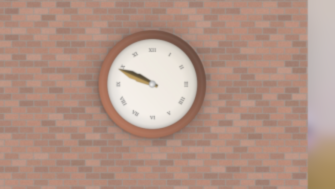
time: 9:49
